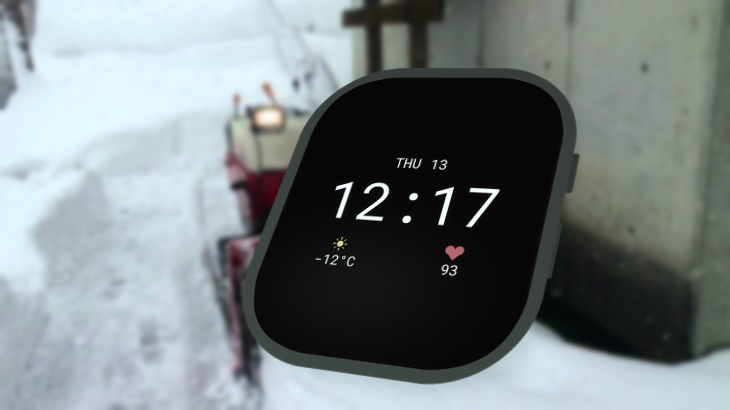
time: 12:17
